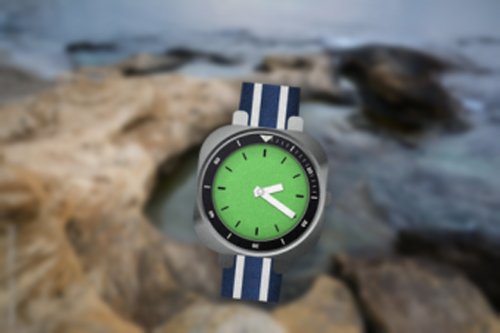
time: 2:20
